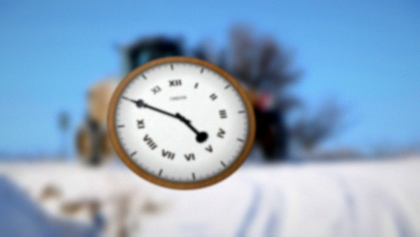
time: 4:50
